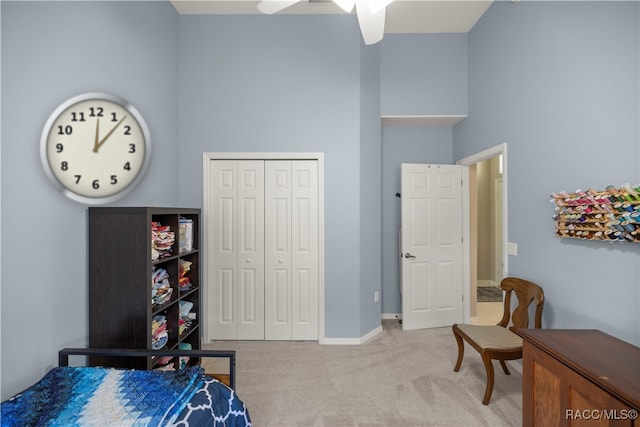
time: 12:07
